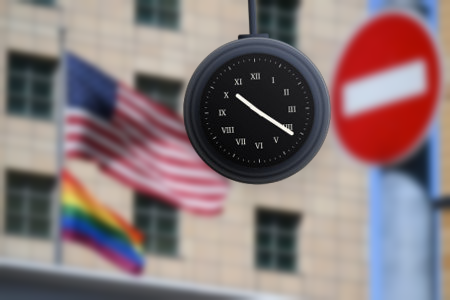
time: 10:21
